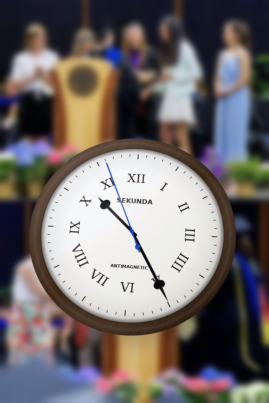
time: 10:24:56
